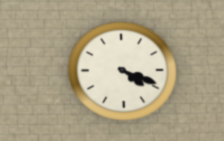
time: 4:19
